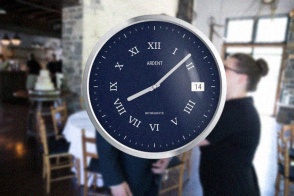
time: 8:08
